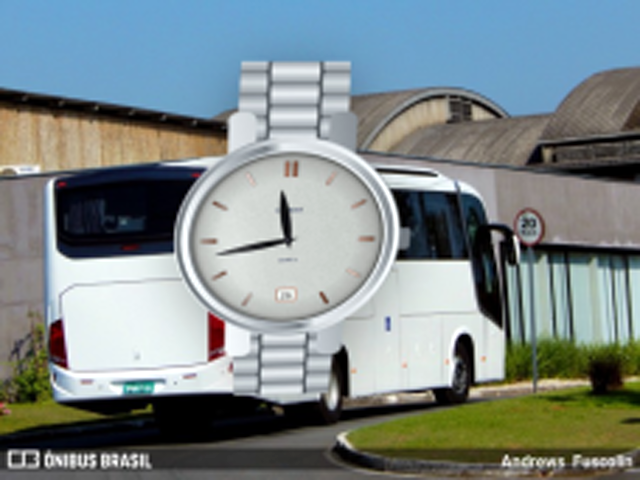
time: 11:43
